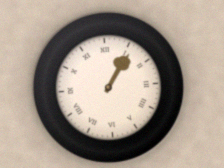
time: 1:06
